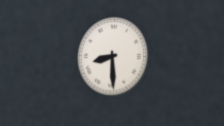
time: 8:29
